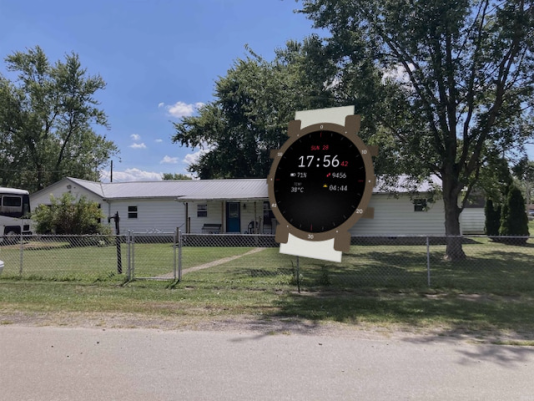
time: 17:56
